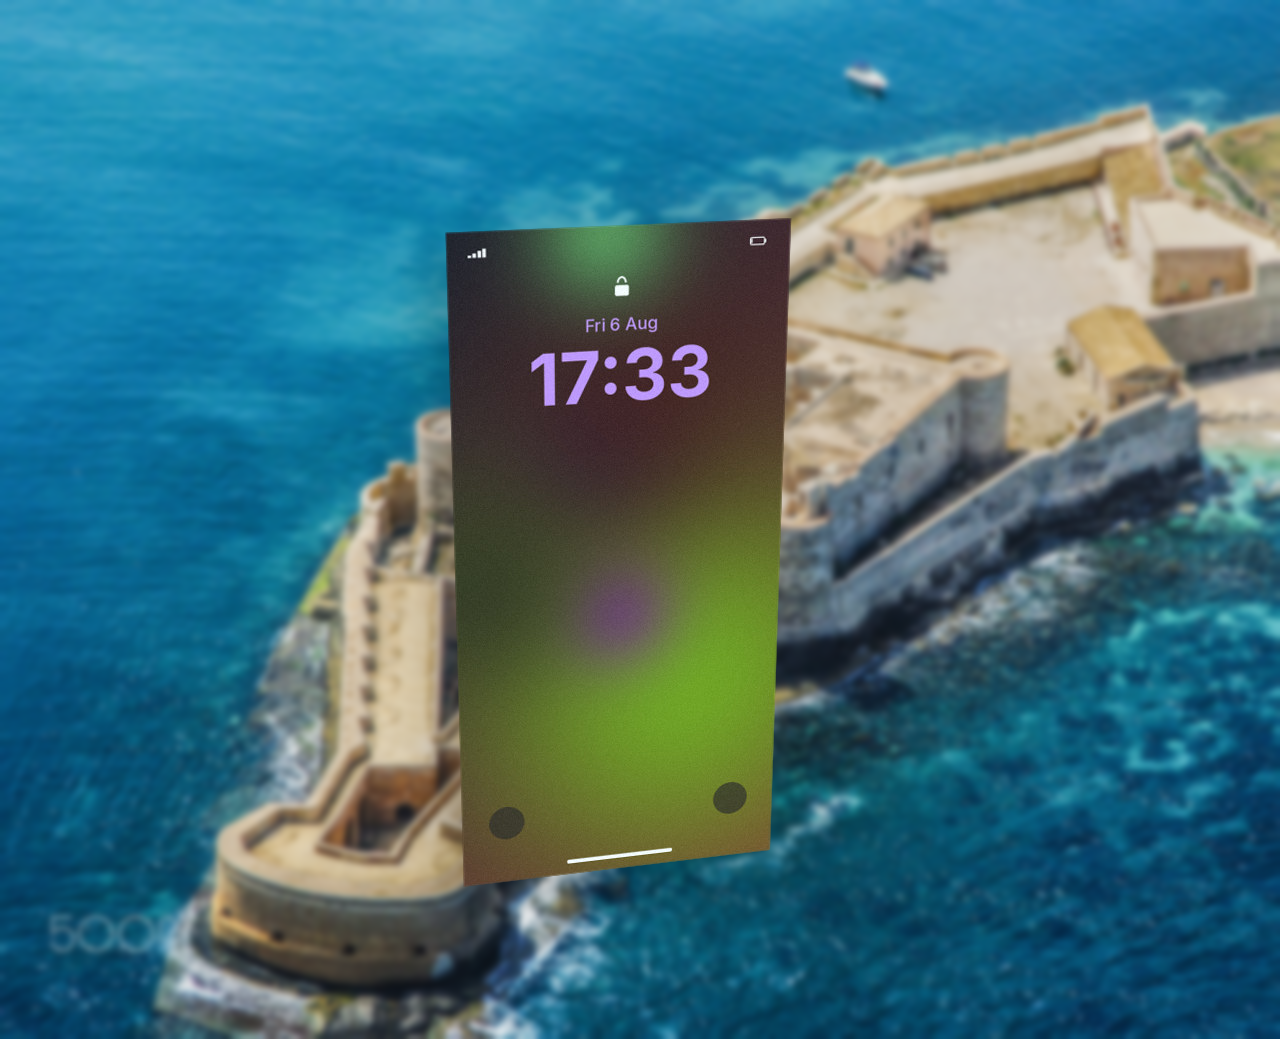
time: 17:33
